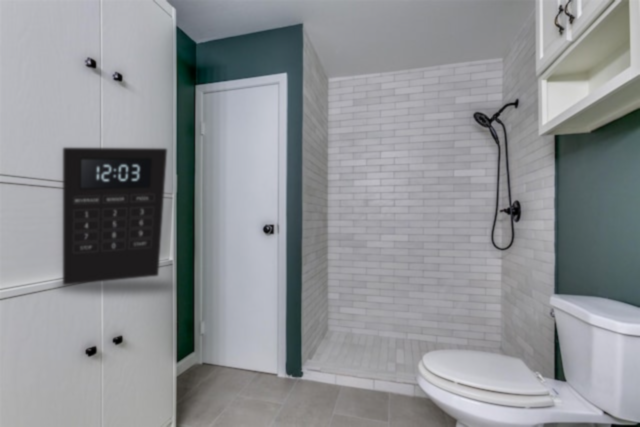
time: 12:03
